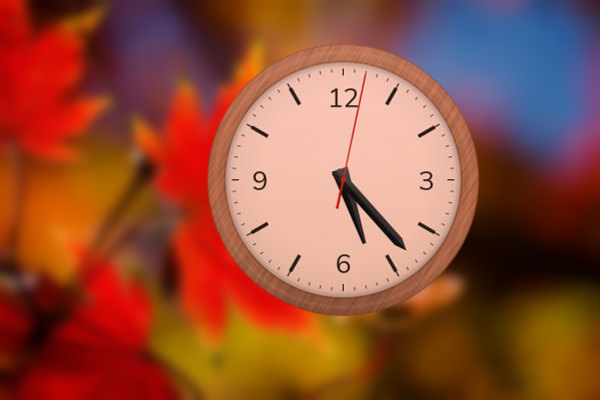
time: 5:23:02
